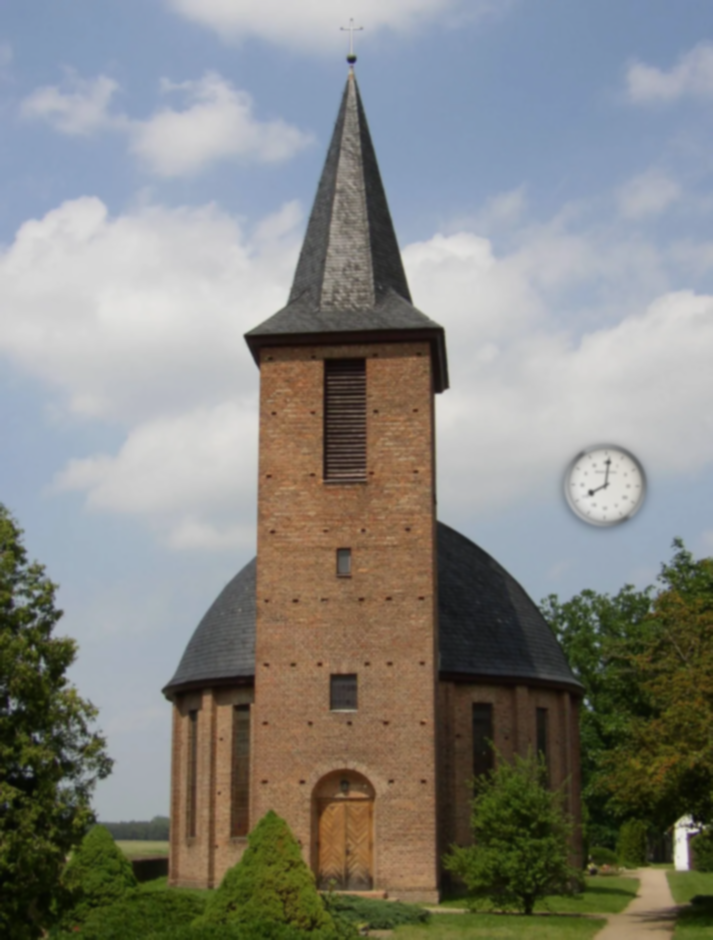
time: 8:01
